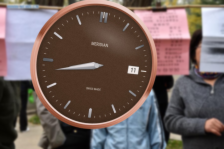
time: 8:43
